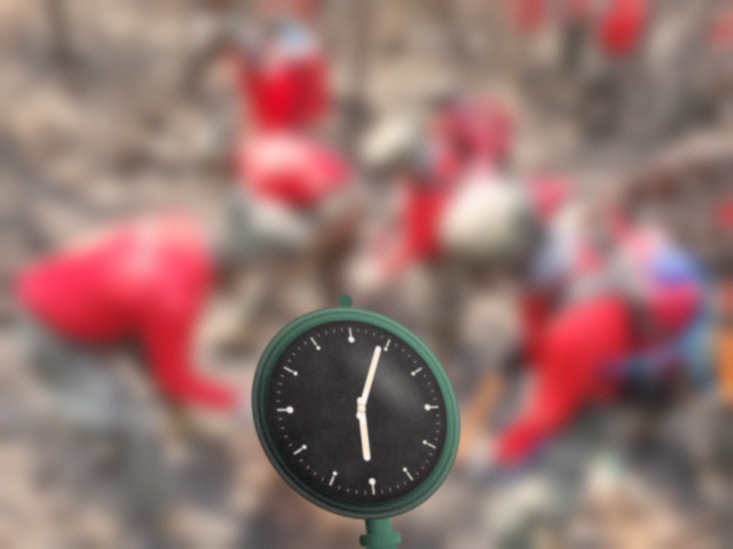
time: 6:04
